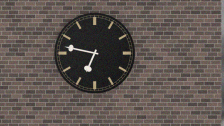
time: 6:47
